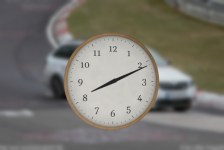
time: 8:11
